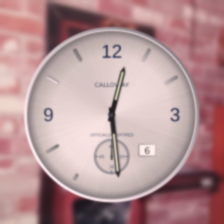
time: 12:29
